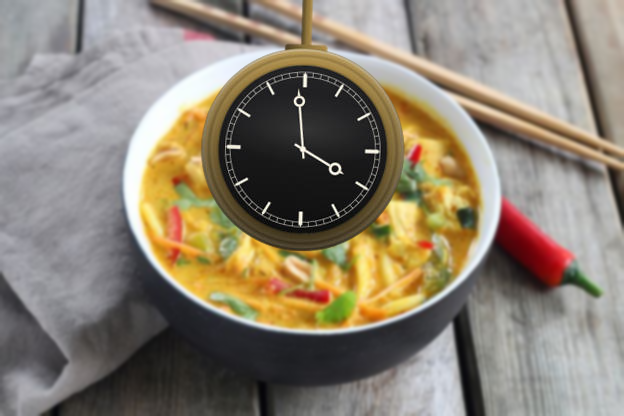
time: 3:59
